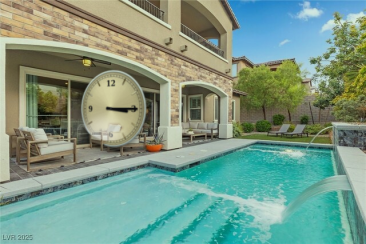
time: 3:15
